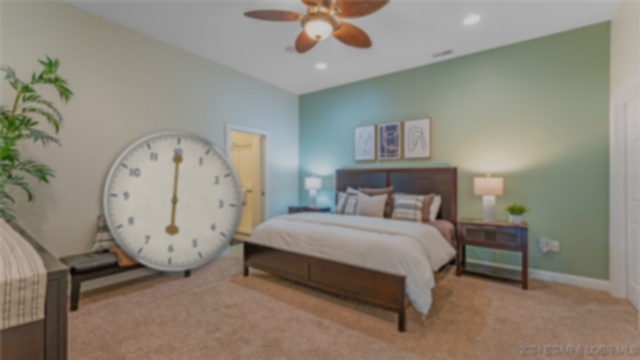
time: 6:00
